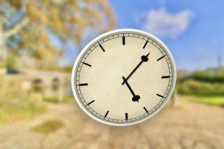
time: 5:07
